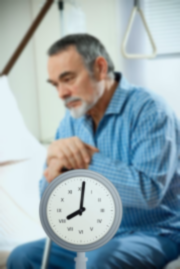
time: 8:01
